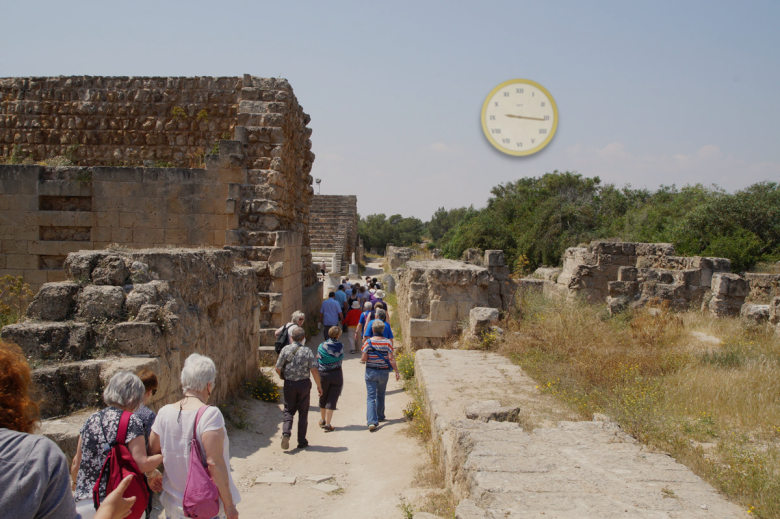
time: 9:16
